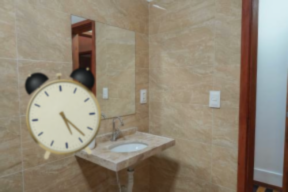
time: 5:23
